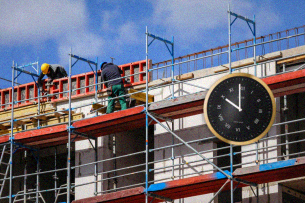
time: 9:59
